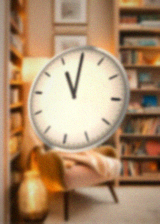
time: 11:00
